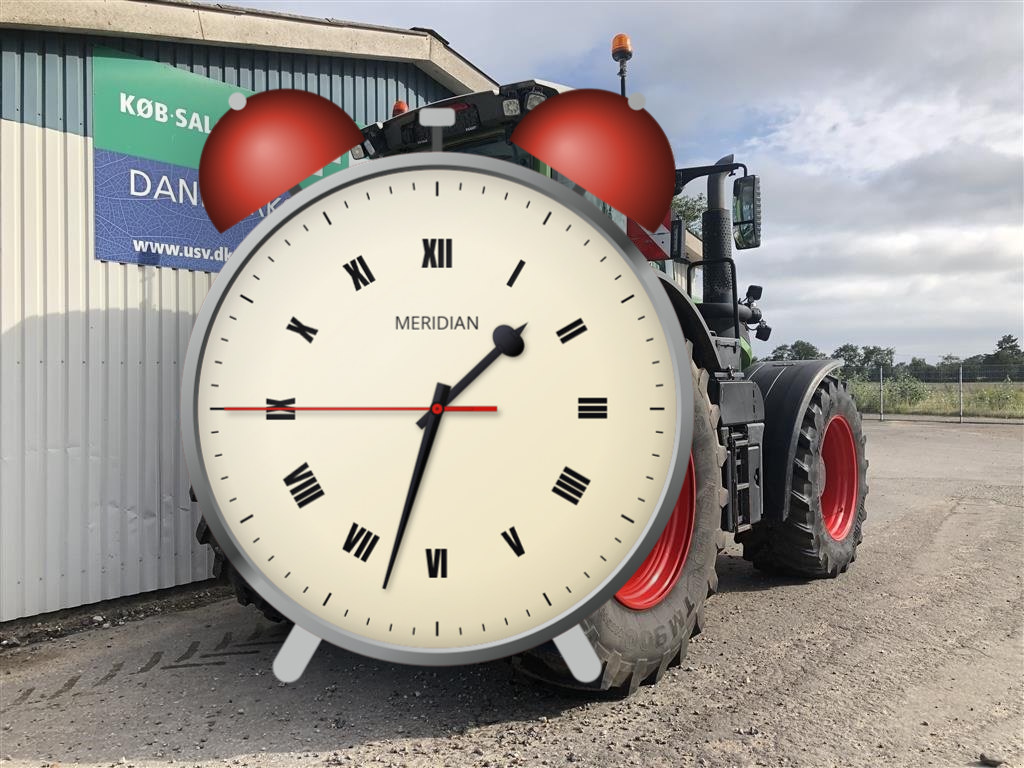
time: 1:32:45
